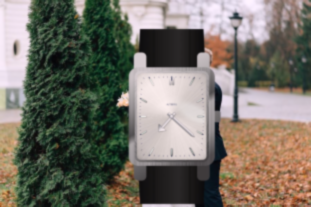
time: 7:22
